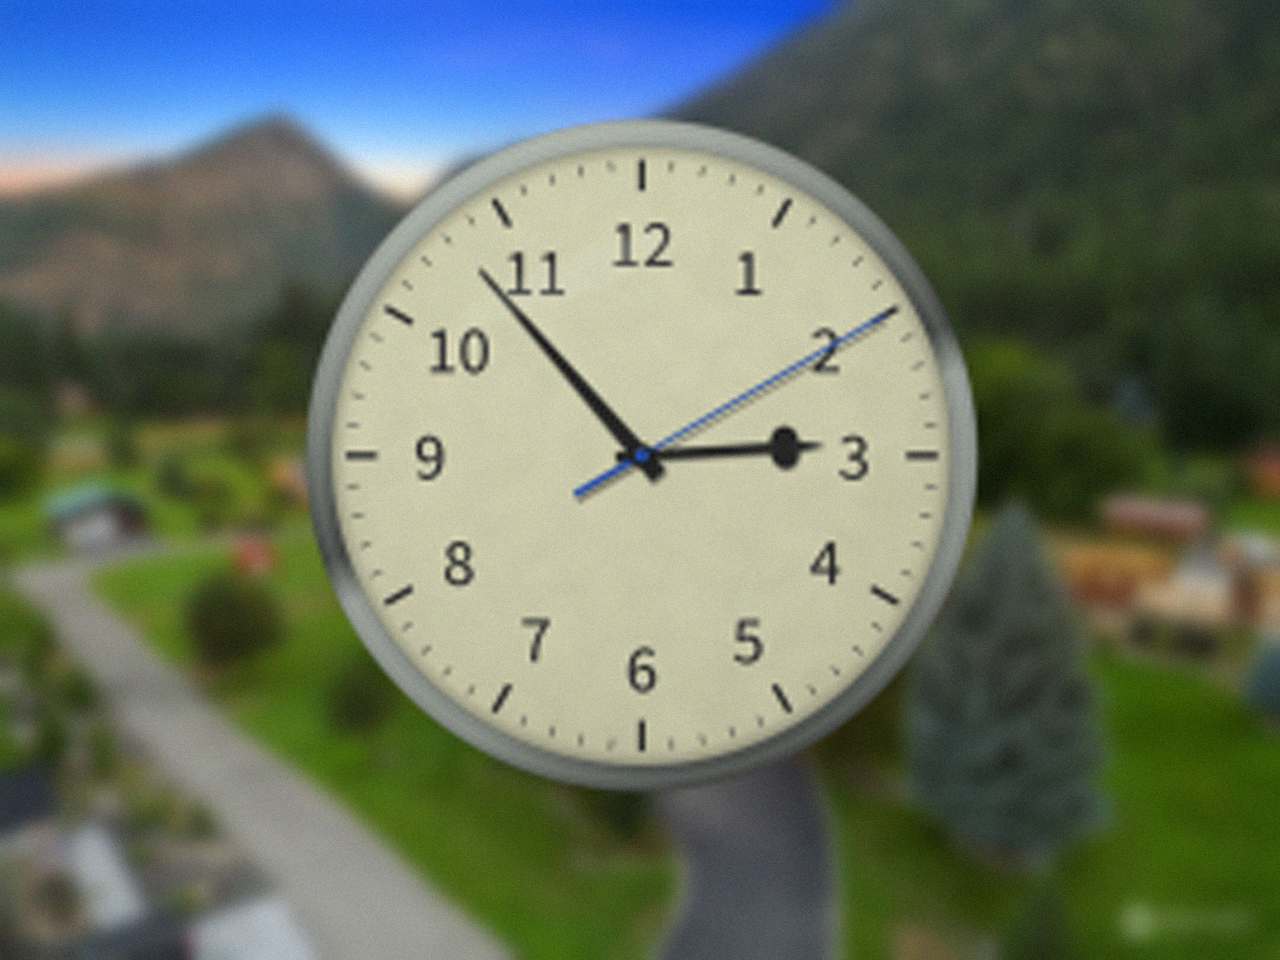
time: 2:53:10
